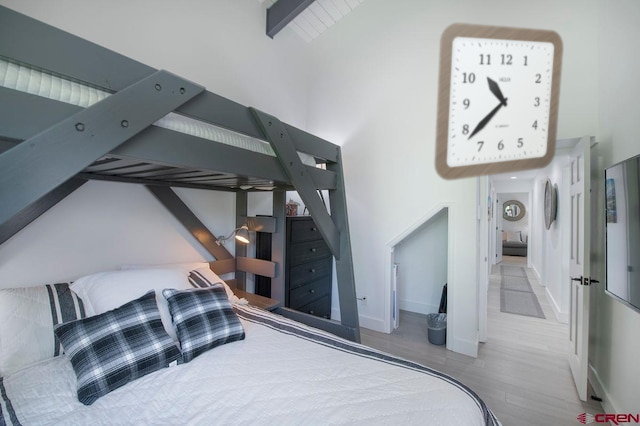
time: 10:38
